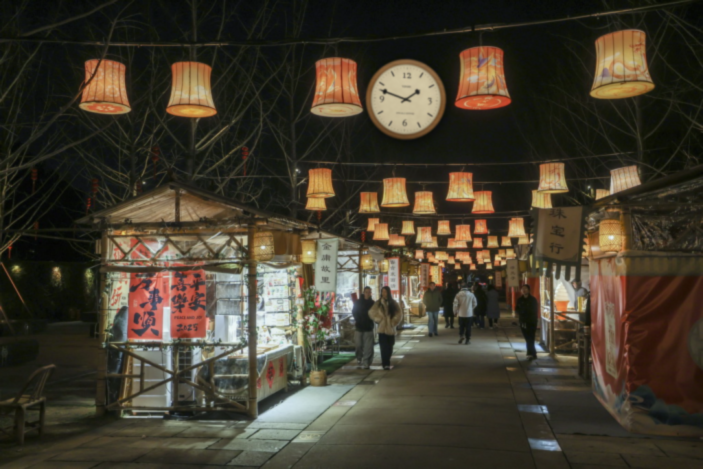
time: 1:48
